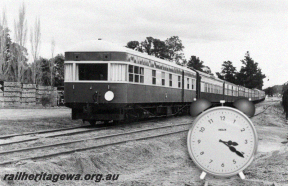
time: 3:21
